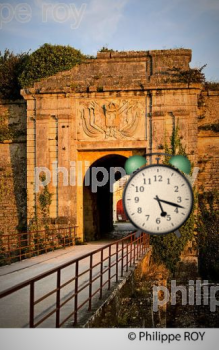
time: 5:18
